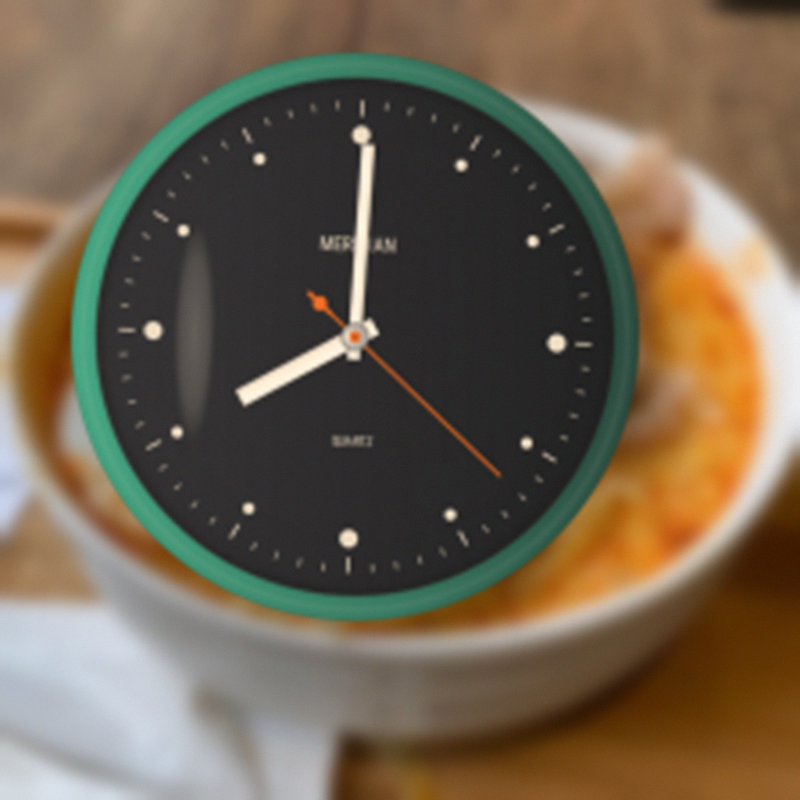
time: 8:00:22
